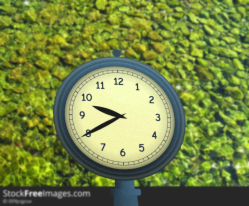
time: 9:40
